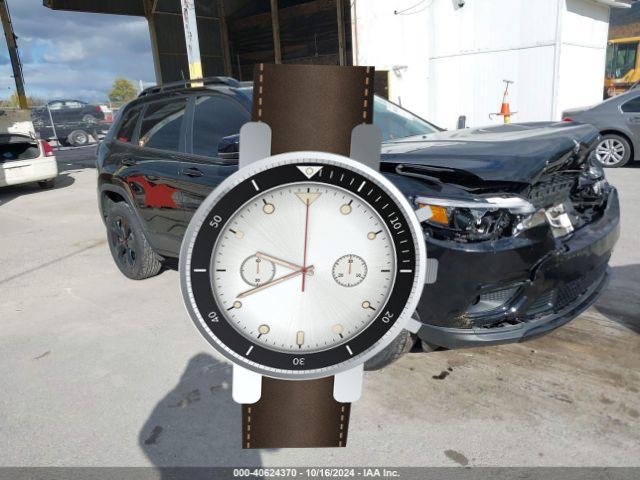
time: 9:41
